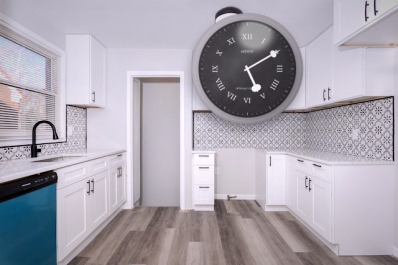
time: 5:10
